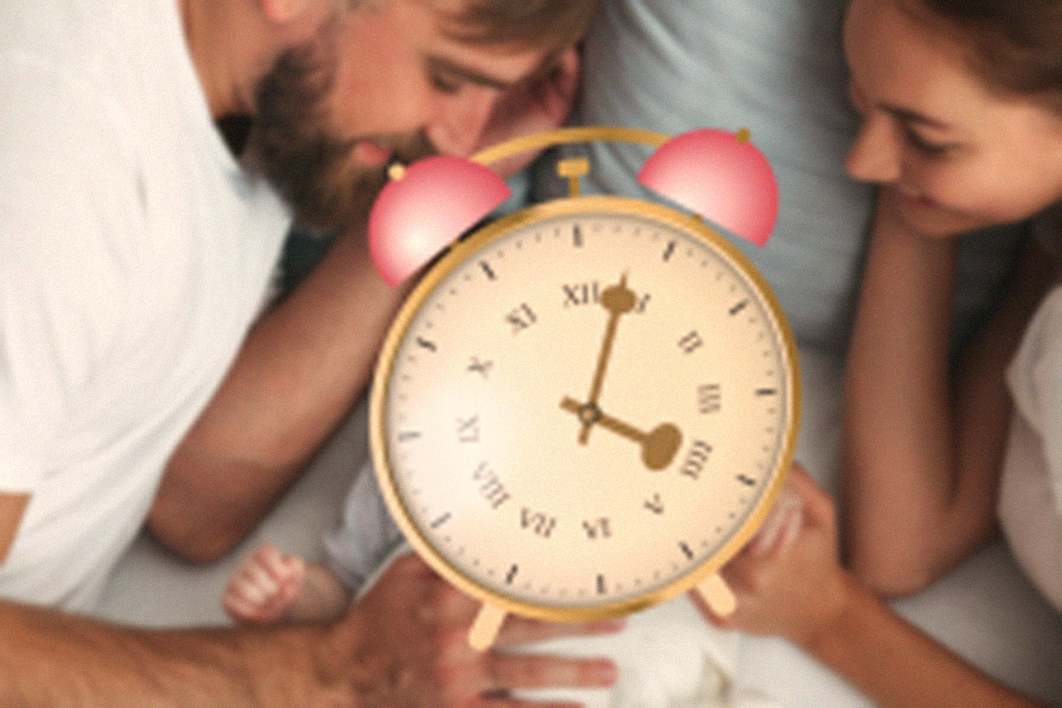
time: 4:03
